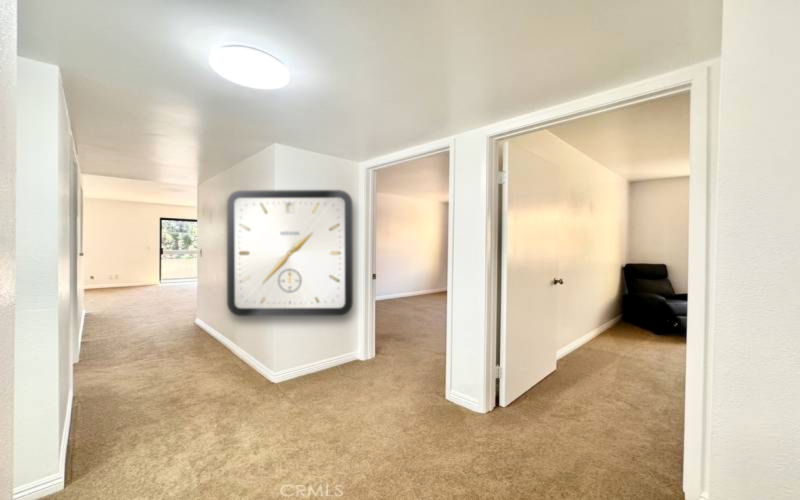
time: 1:37
